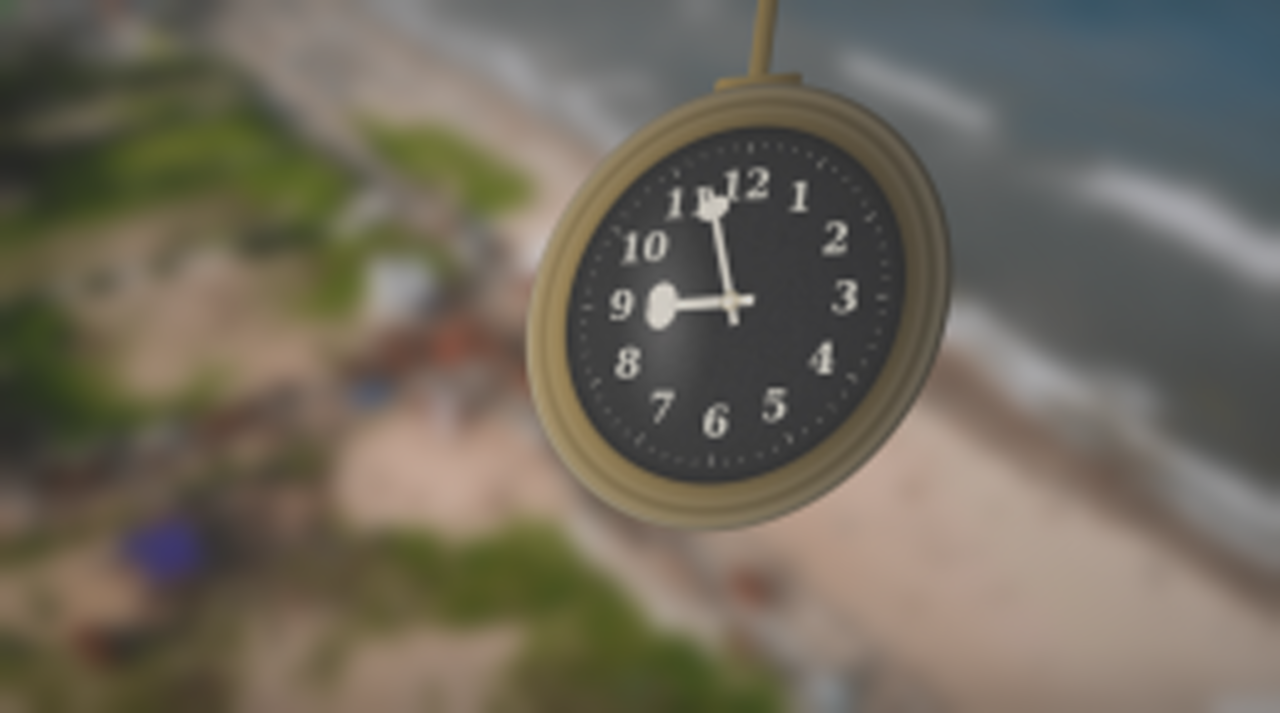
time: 8:57
